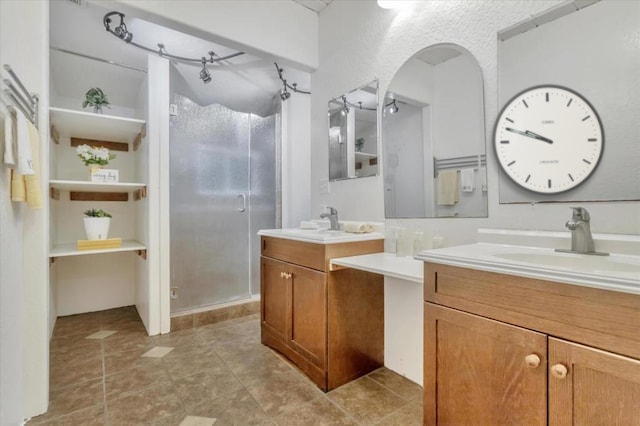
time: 9:48
